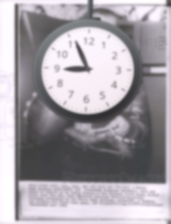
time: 8:56
